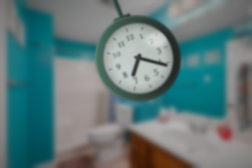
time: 7:21
